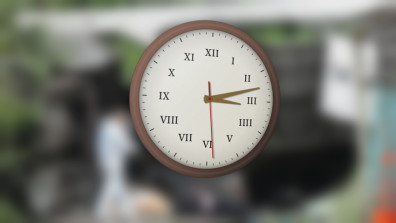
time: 3:12:29
